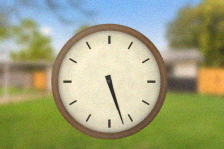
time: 5:27
